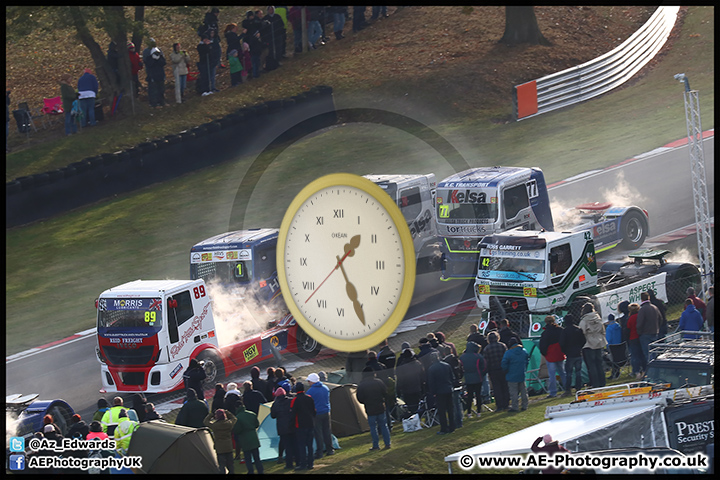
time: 1:25:38
